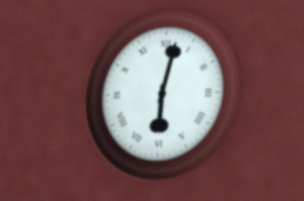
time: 6:02
